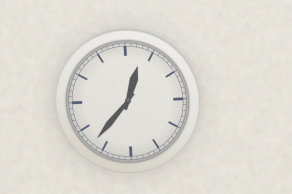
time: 12:37
